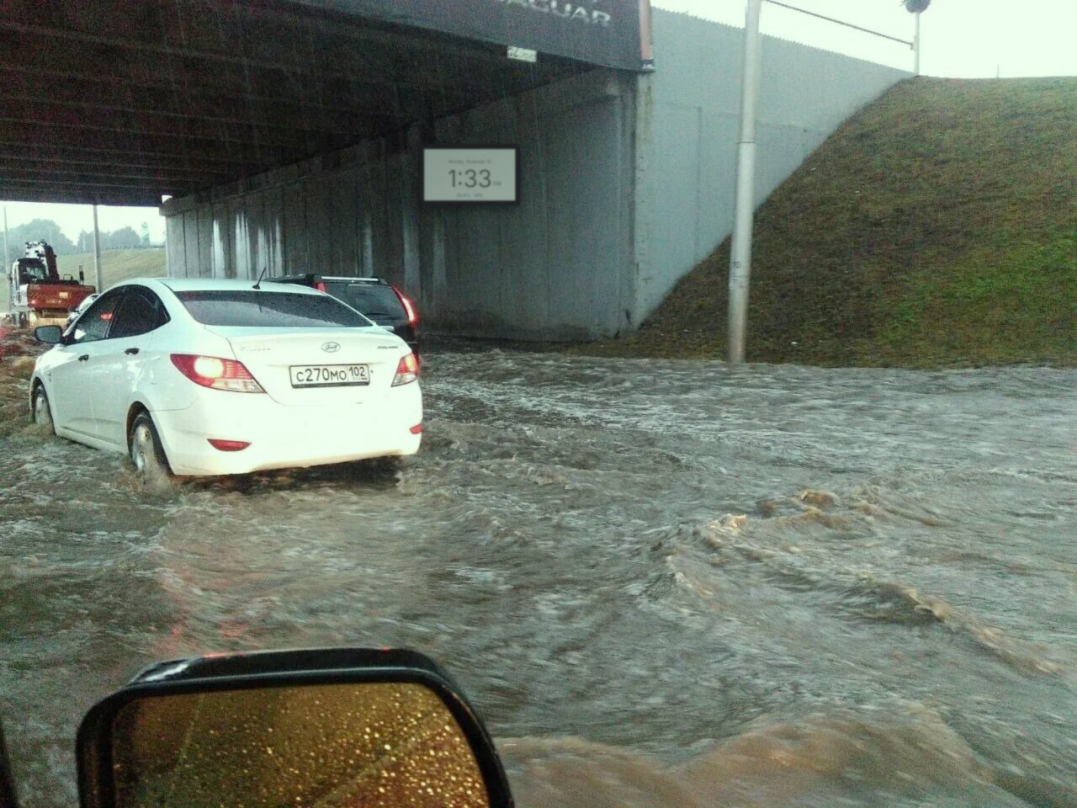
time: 1:33
